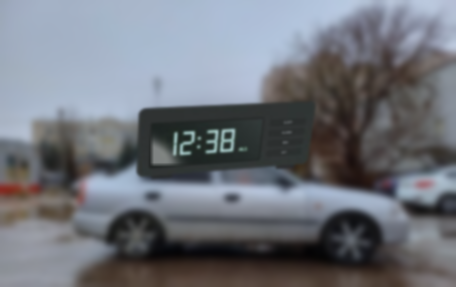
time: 12:38
